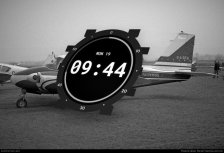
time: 9:44
